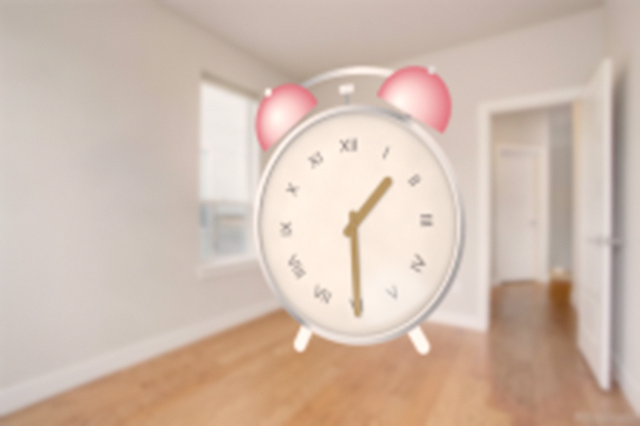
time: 1:30
